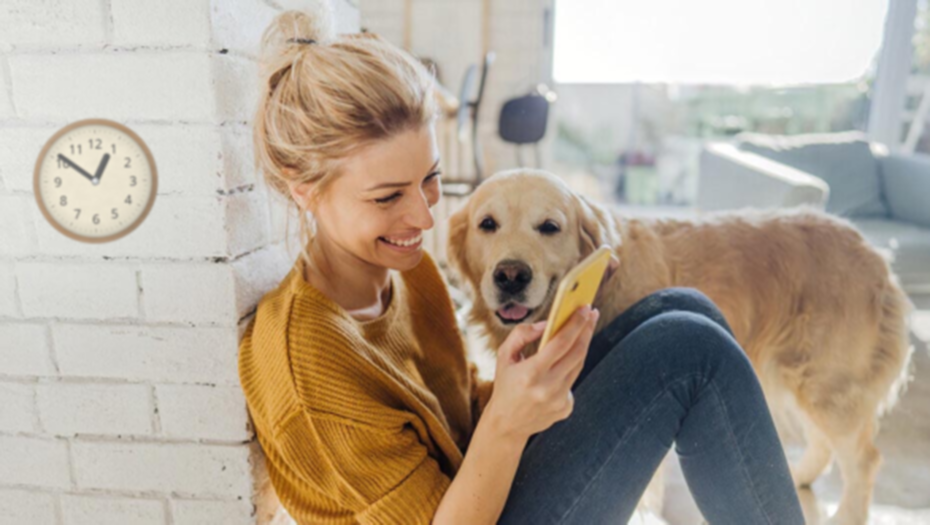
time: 12:51
